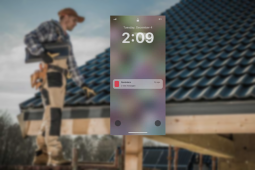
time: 2:09
